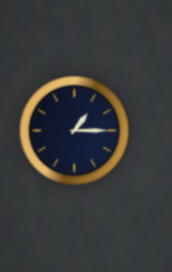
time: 1:15
